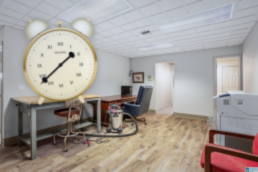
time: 1:38
